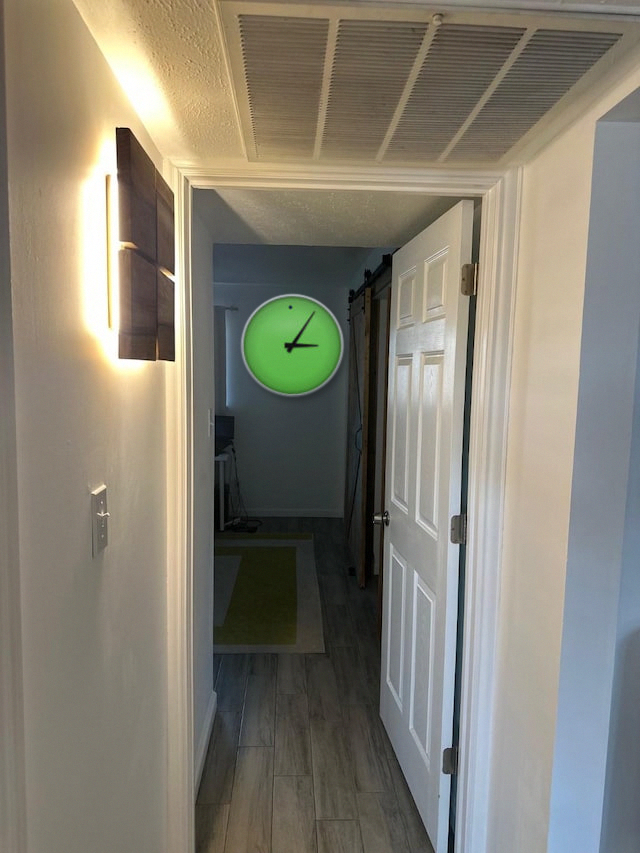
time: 3:06
